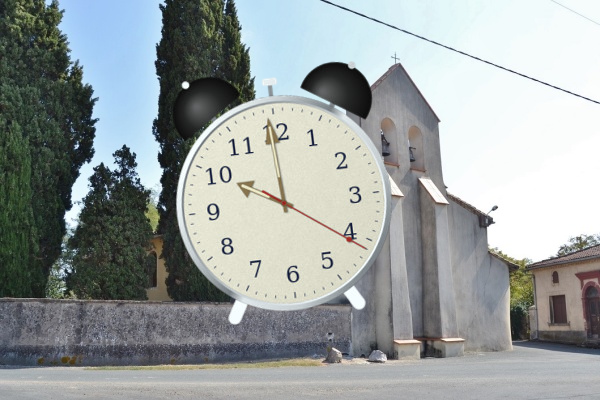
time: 9:59:21
